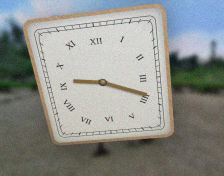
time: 9:19
